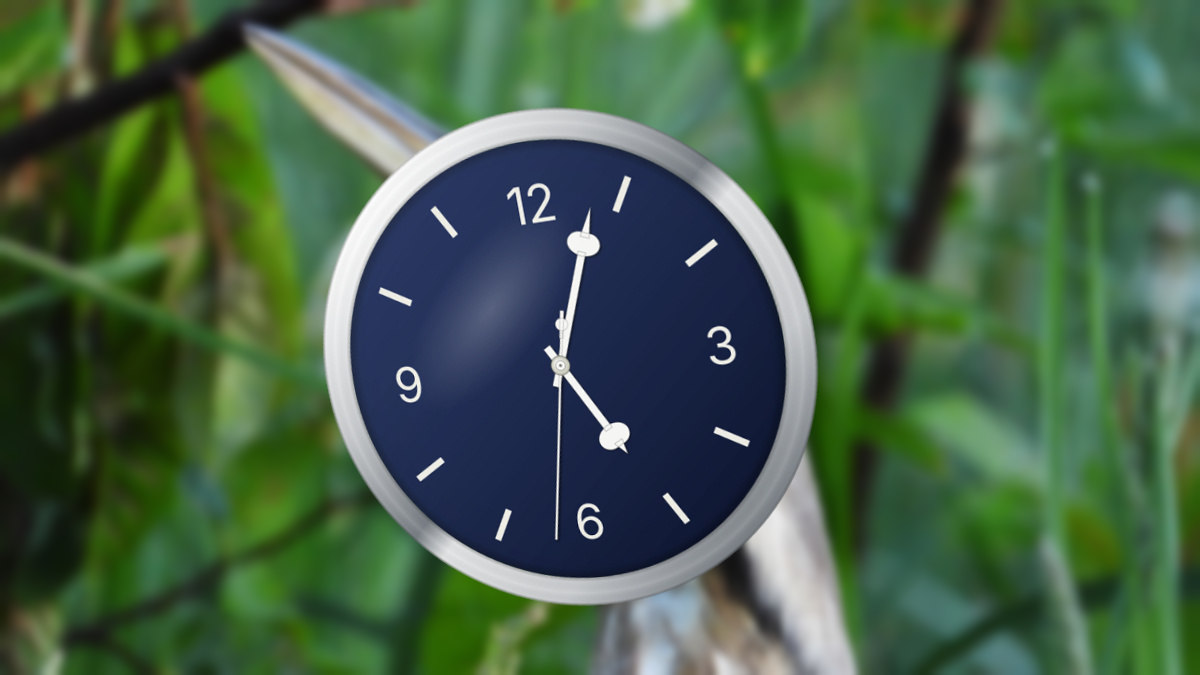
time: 5:03:32
